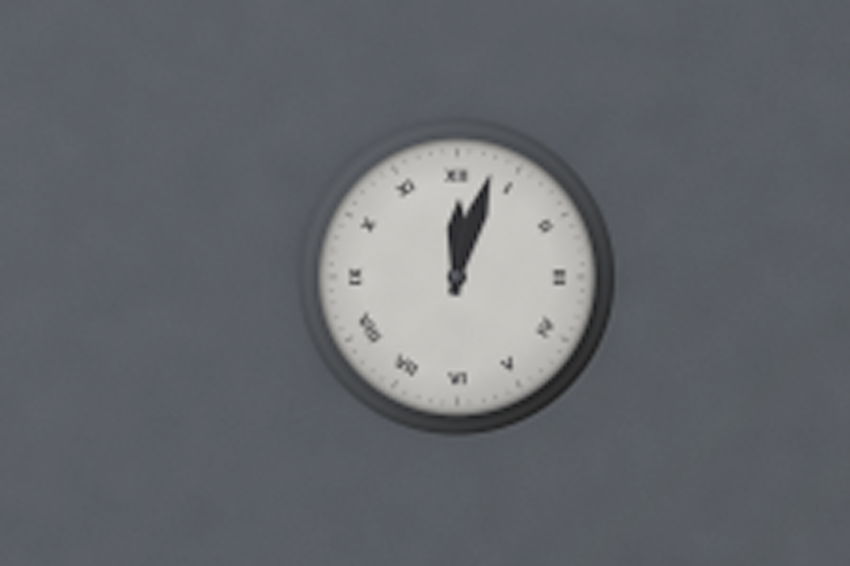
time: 12:03
